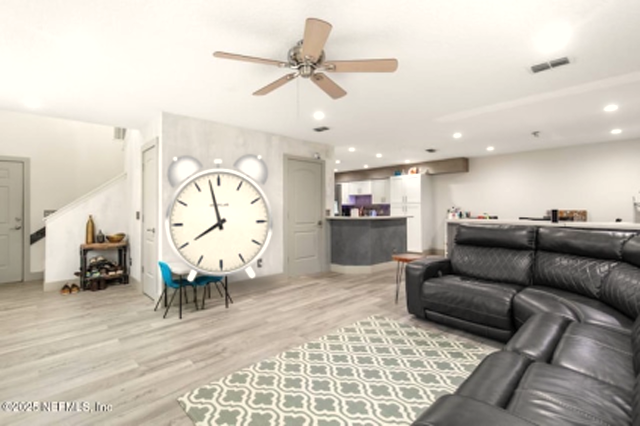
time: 7:58
